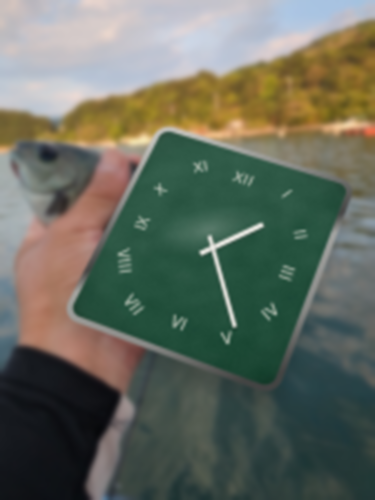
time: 1:24
